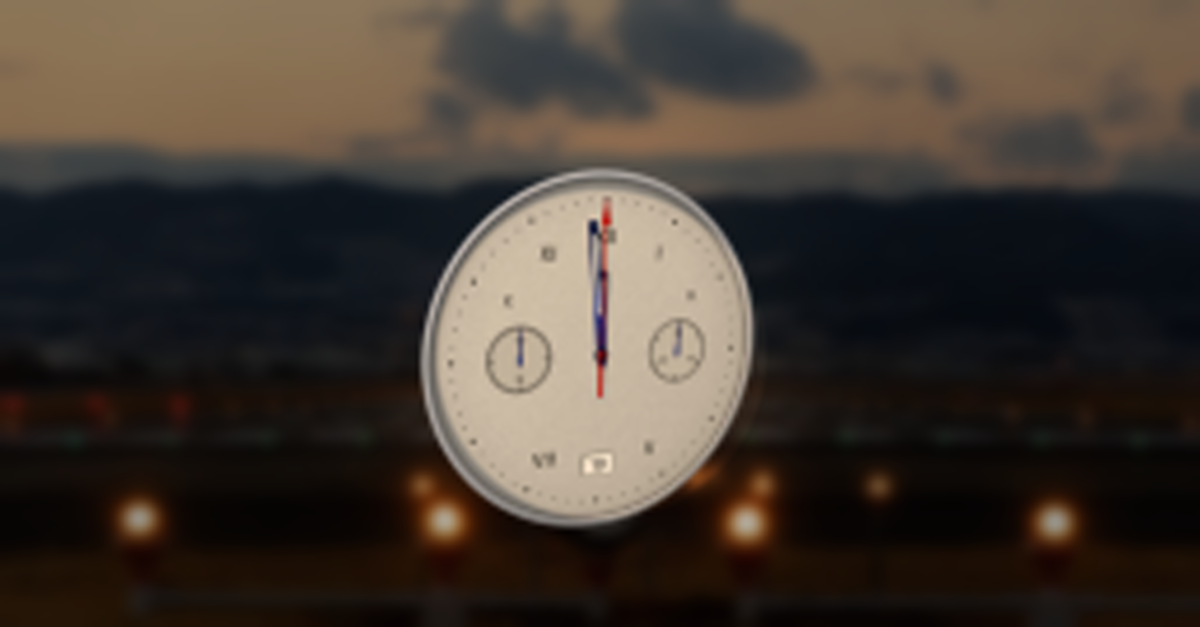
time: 11:59
